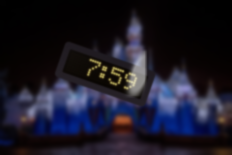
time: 7:59
